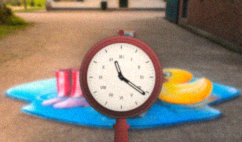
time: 11:21
